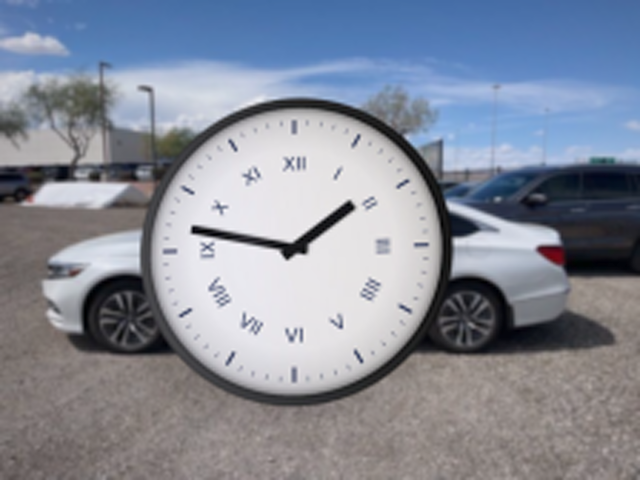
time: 1:47
